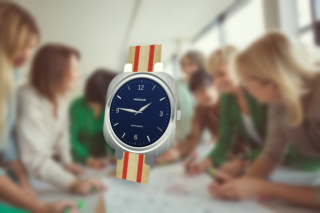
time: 1:46
